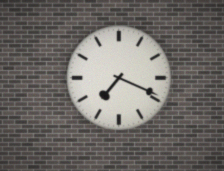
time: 7:19
